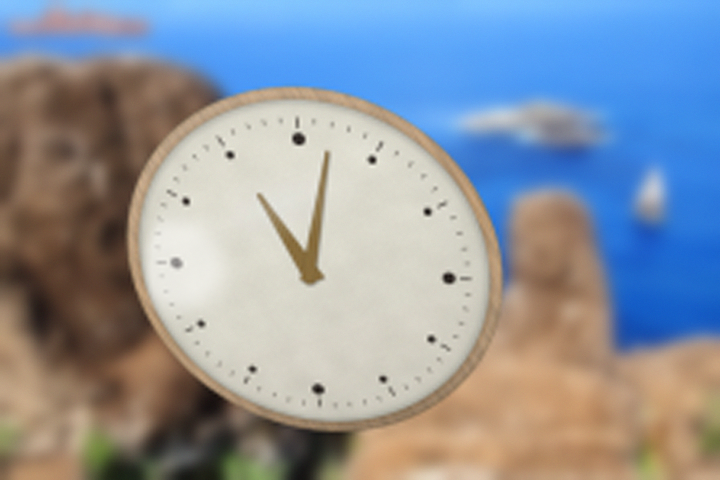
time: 11:02
